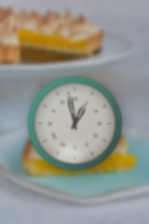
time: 12:58
